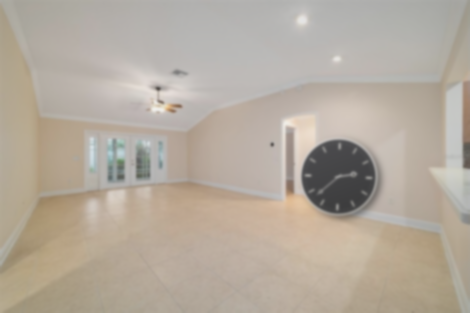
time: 2:38
